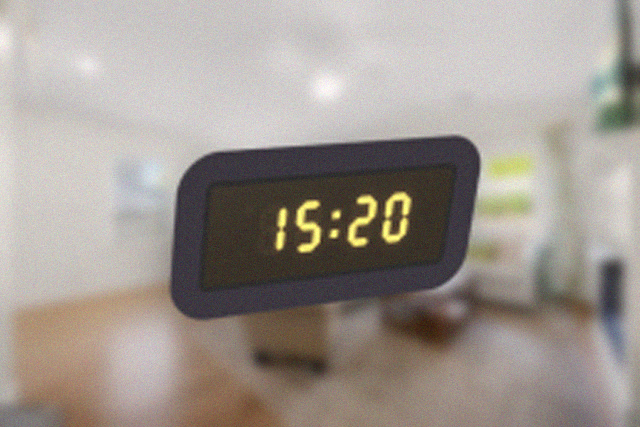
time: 15:20
